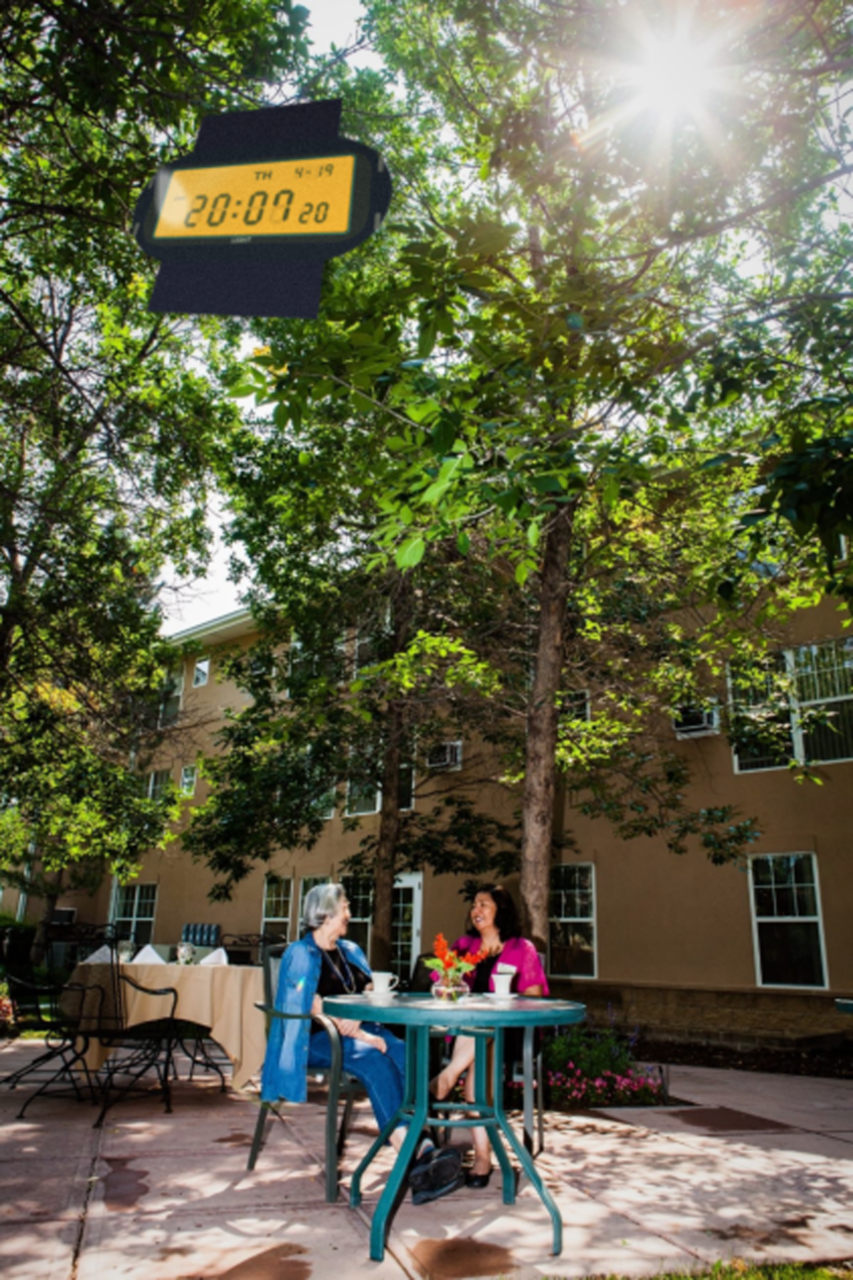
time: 20:07:20
